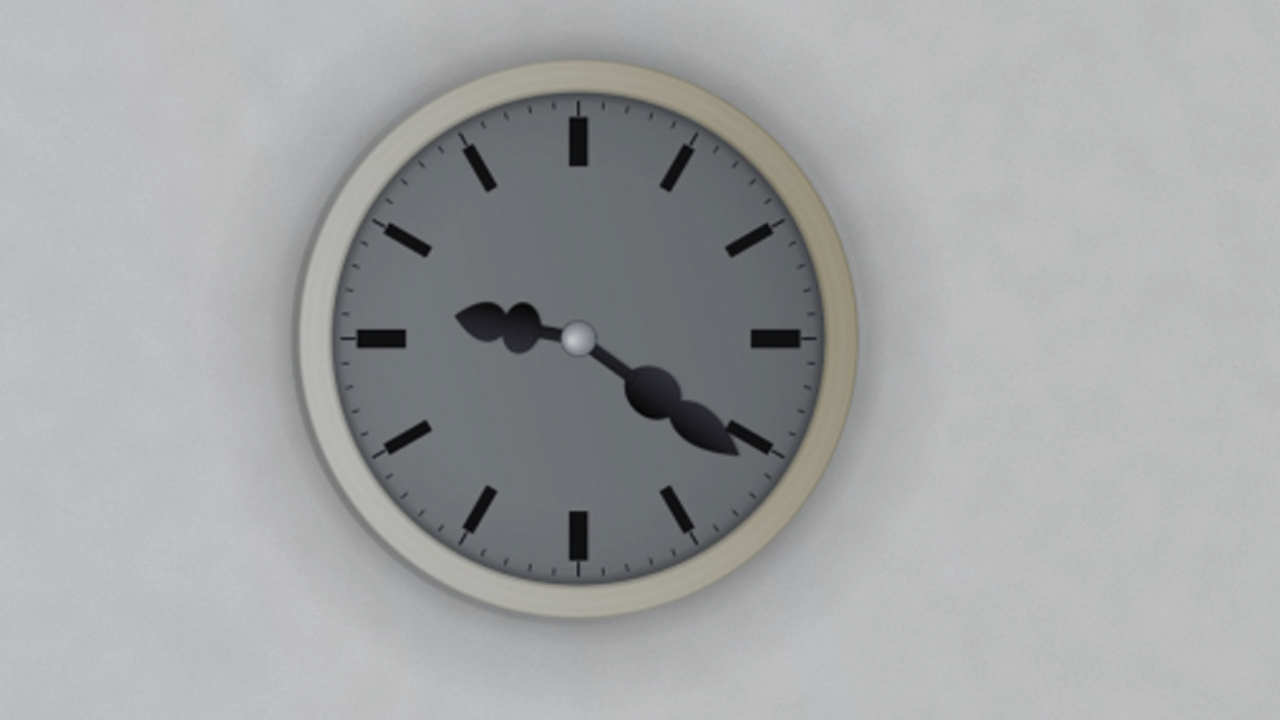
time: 9:21
